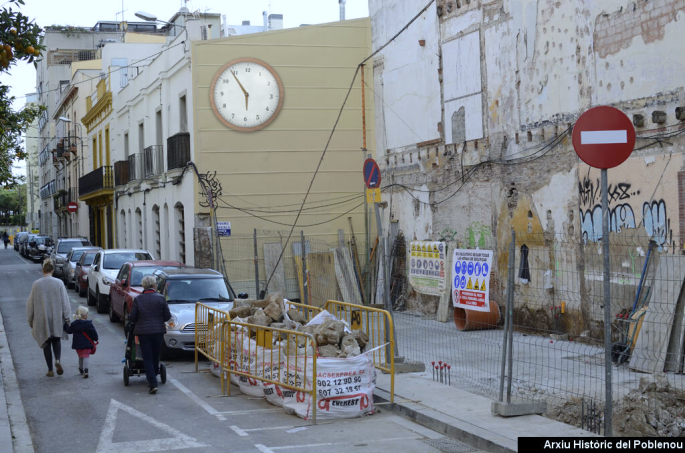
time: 5:54
